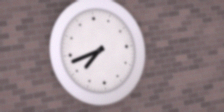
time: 7:43
